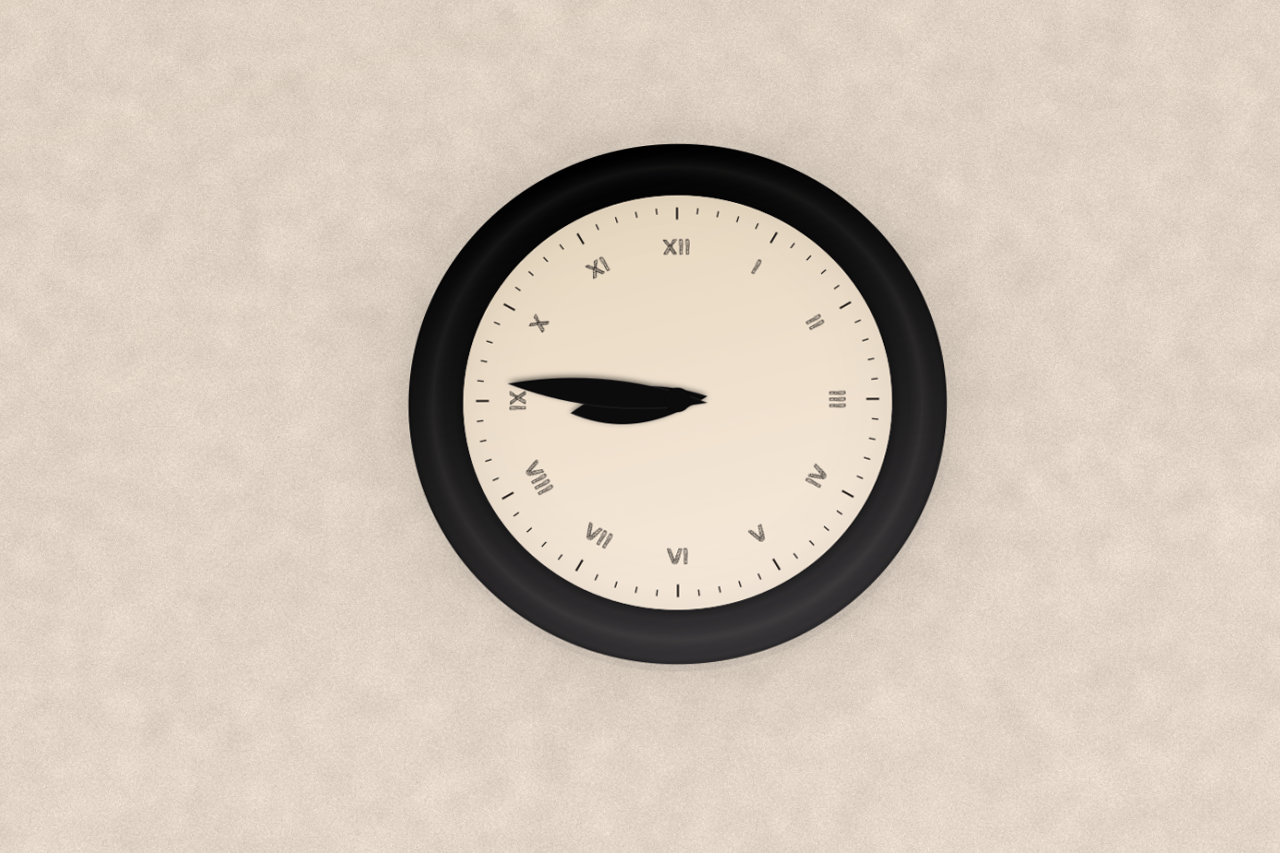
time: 8:46
